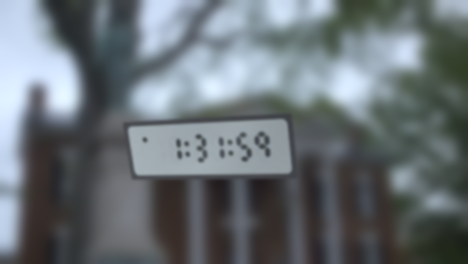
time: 1:31:59
